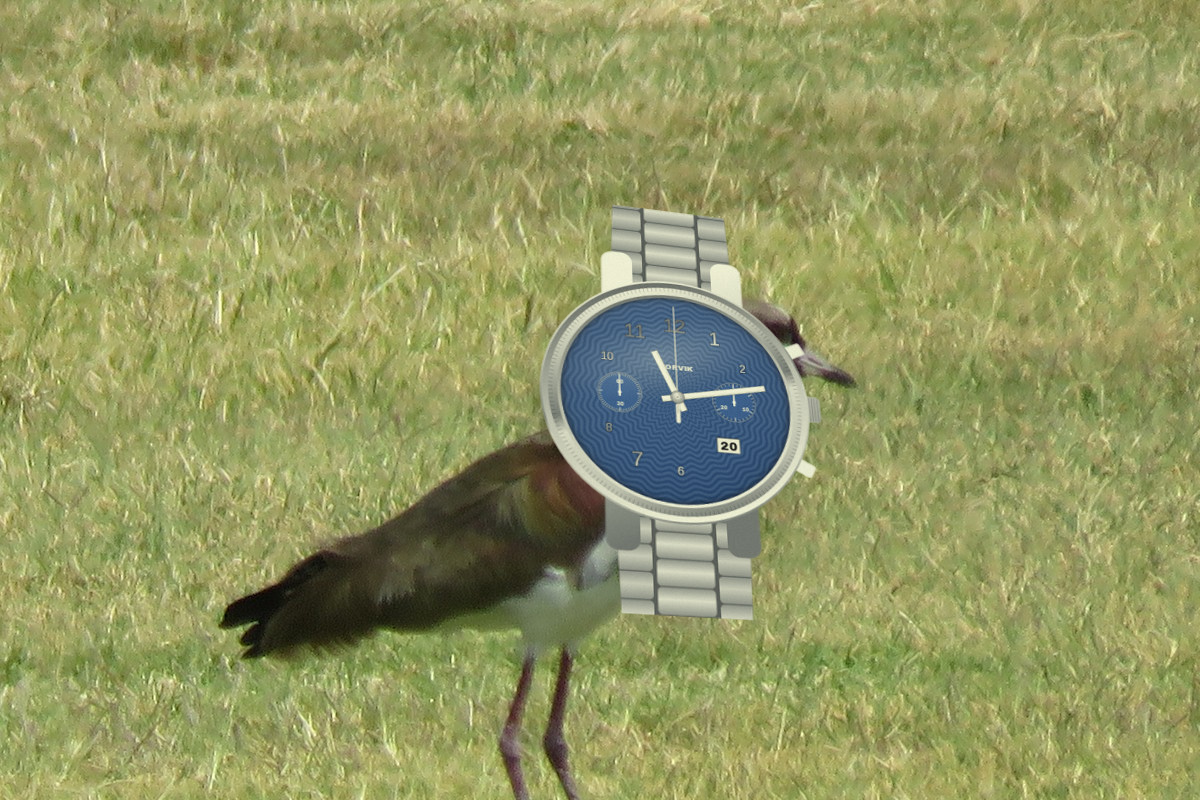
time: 11:13
